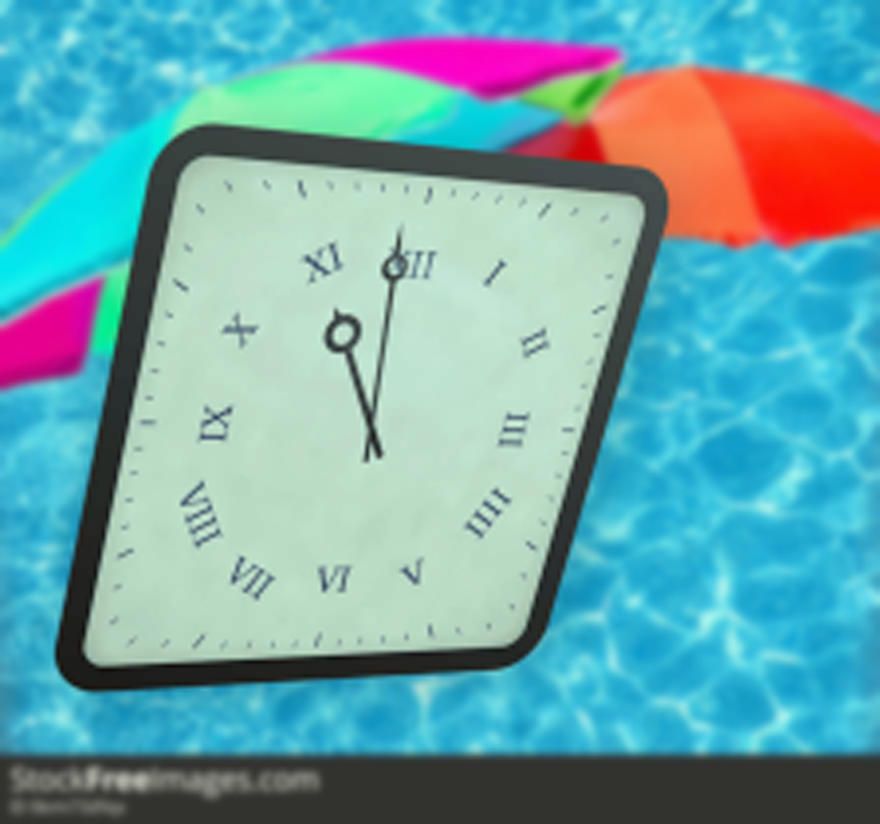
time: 10:59
